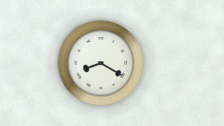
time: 8:20
